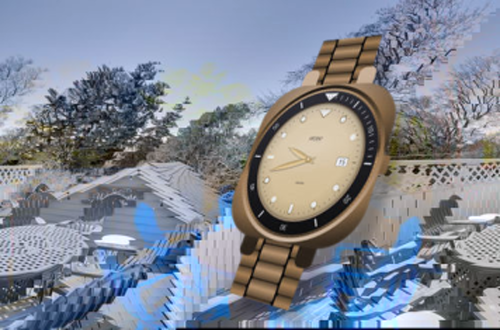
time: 9:42
